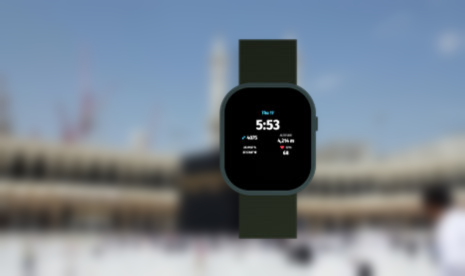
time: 5:53
